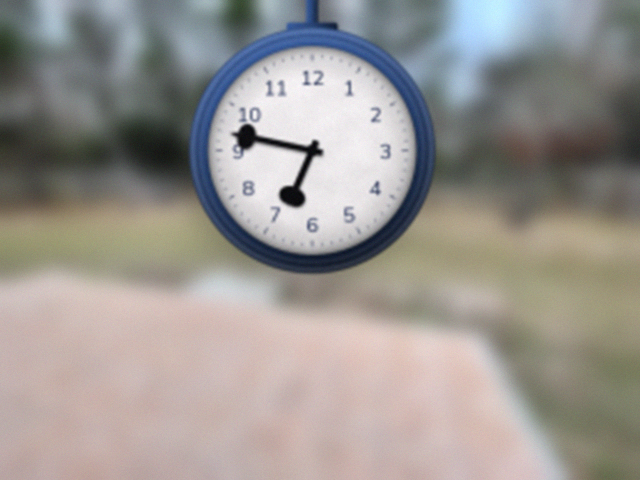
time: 6:47
